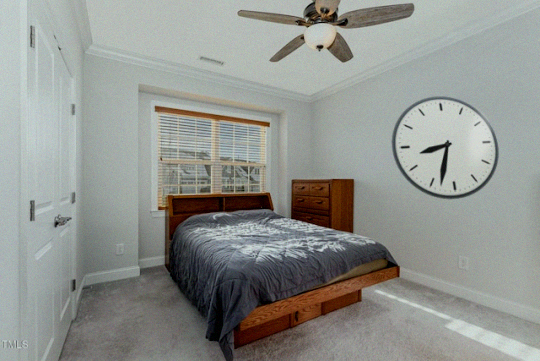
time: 8:33
